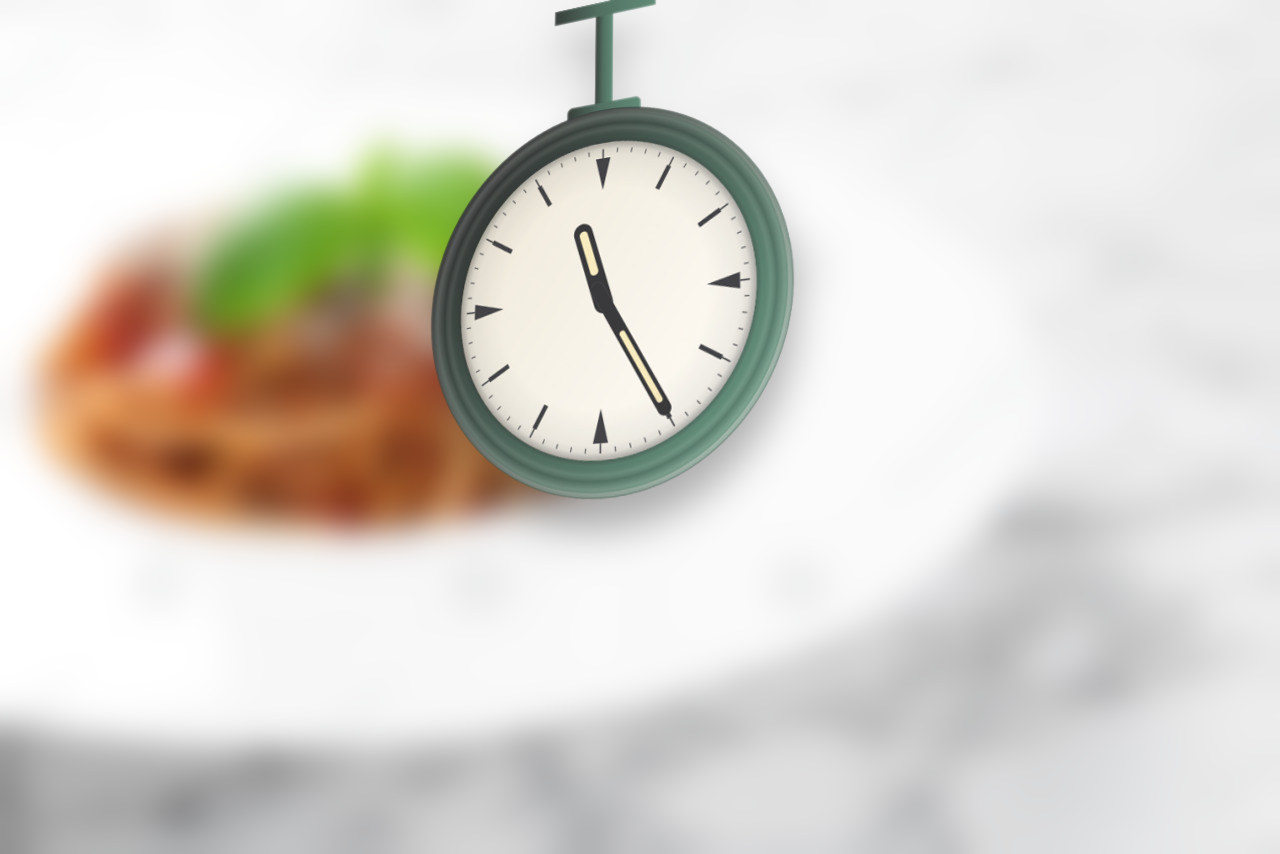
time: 11:25
